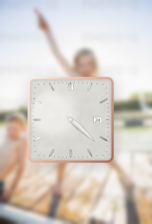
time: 4:22
